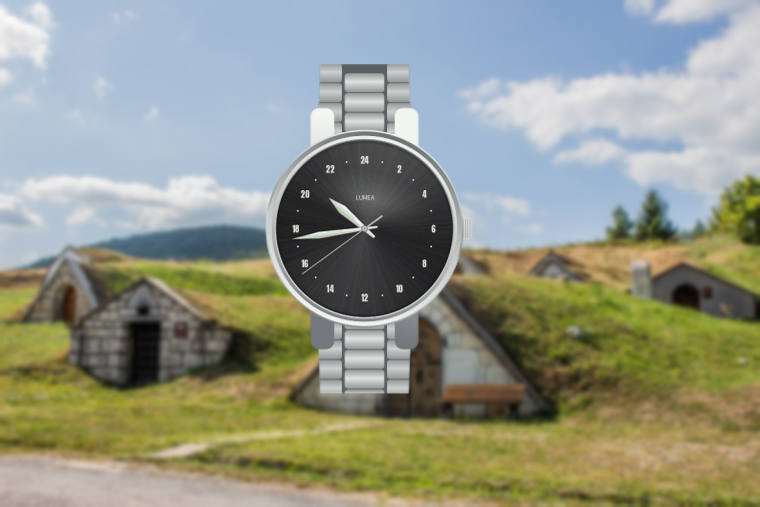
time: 20:43:39
